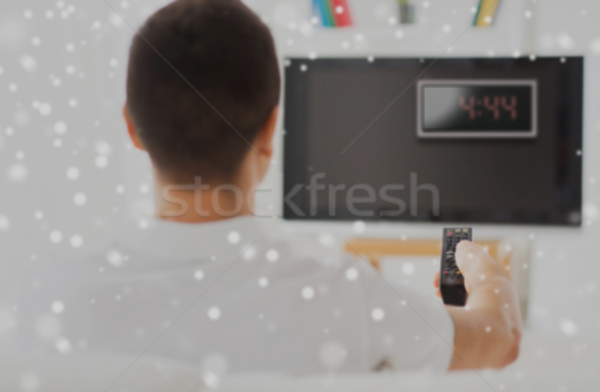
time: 4:44
